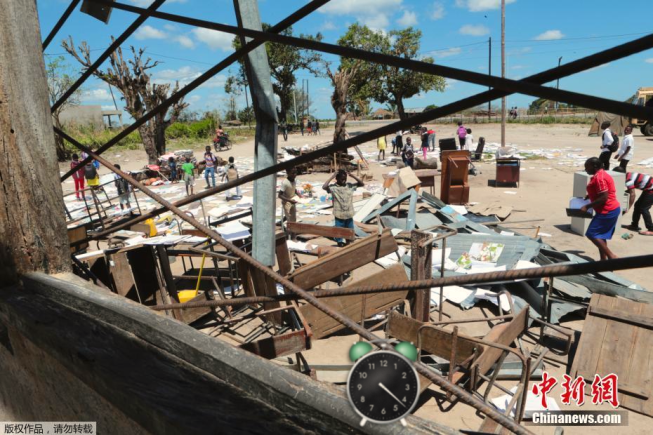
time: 4:22
